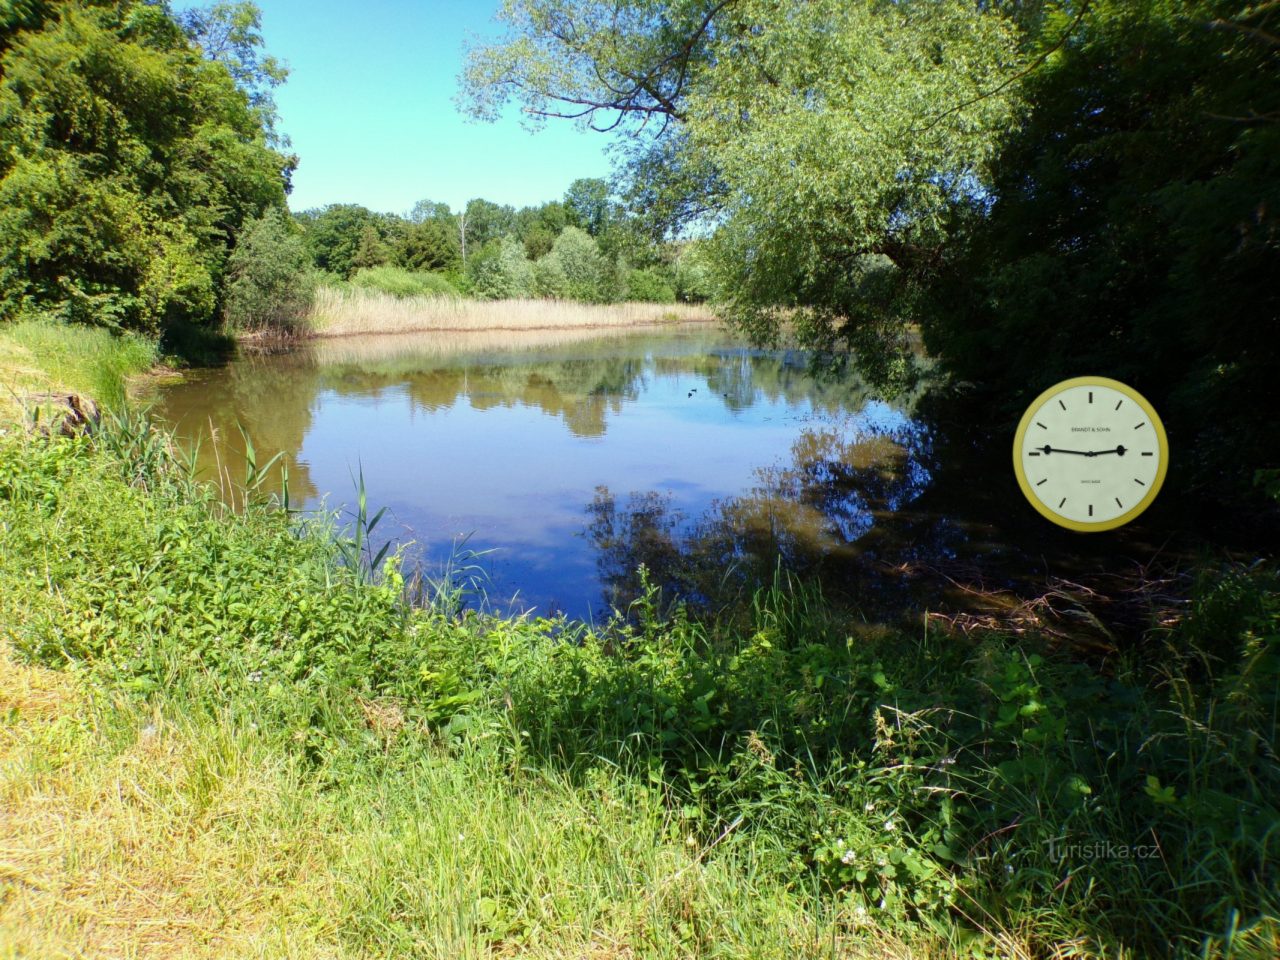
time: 2:46
